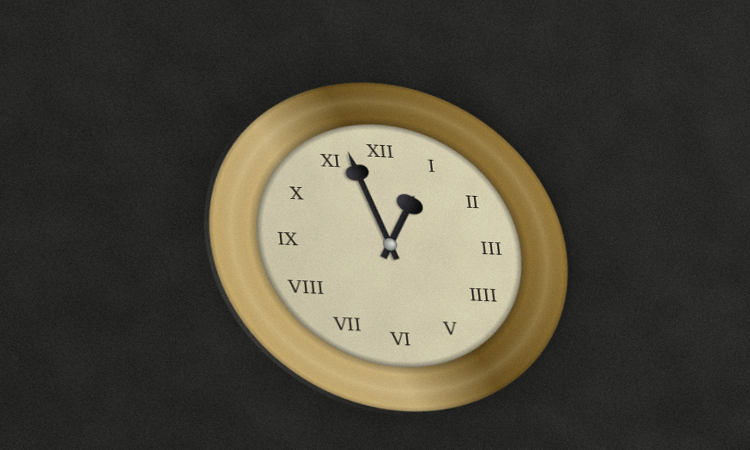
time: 12:57
